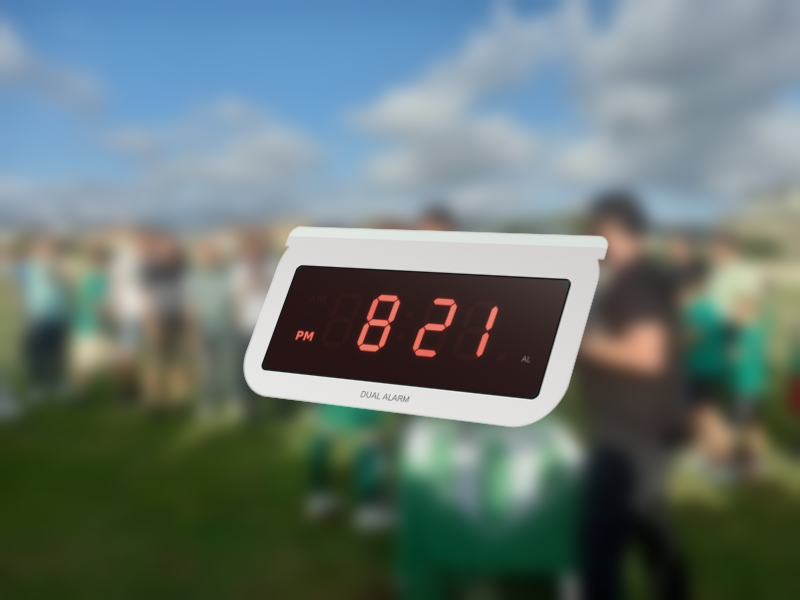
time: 8:21
